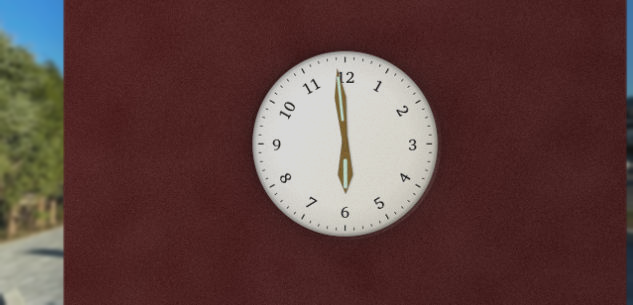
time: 5:59
